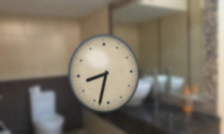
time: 8:33
